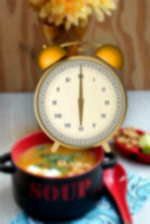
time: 6:00
